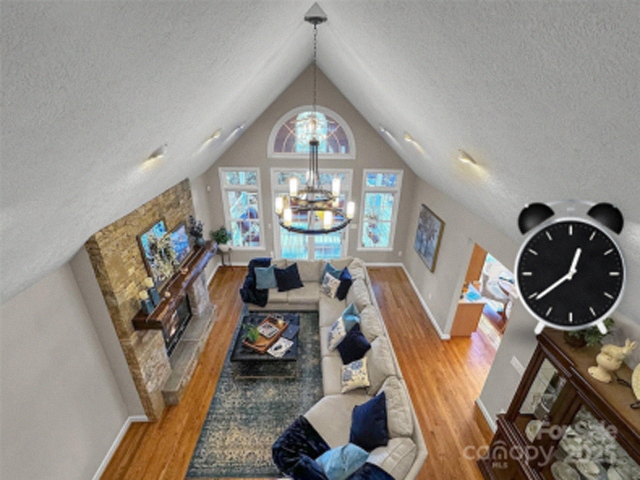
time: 12:39
